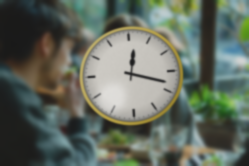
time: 12:18
